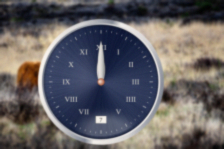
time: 12:00
